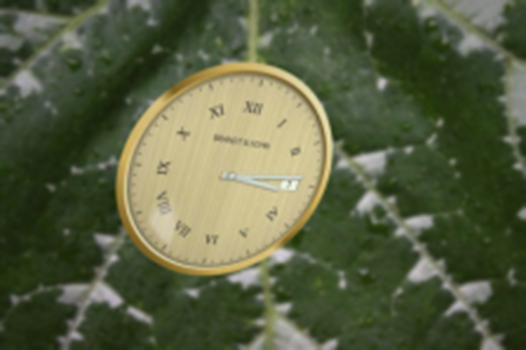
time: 3:14
